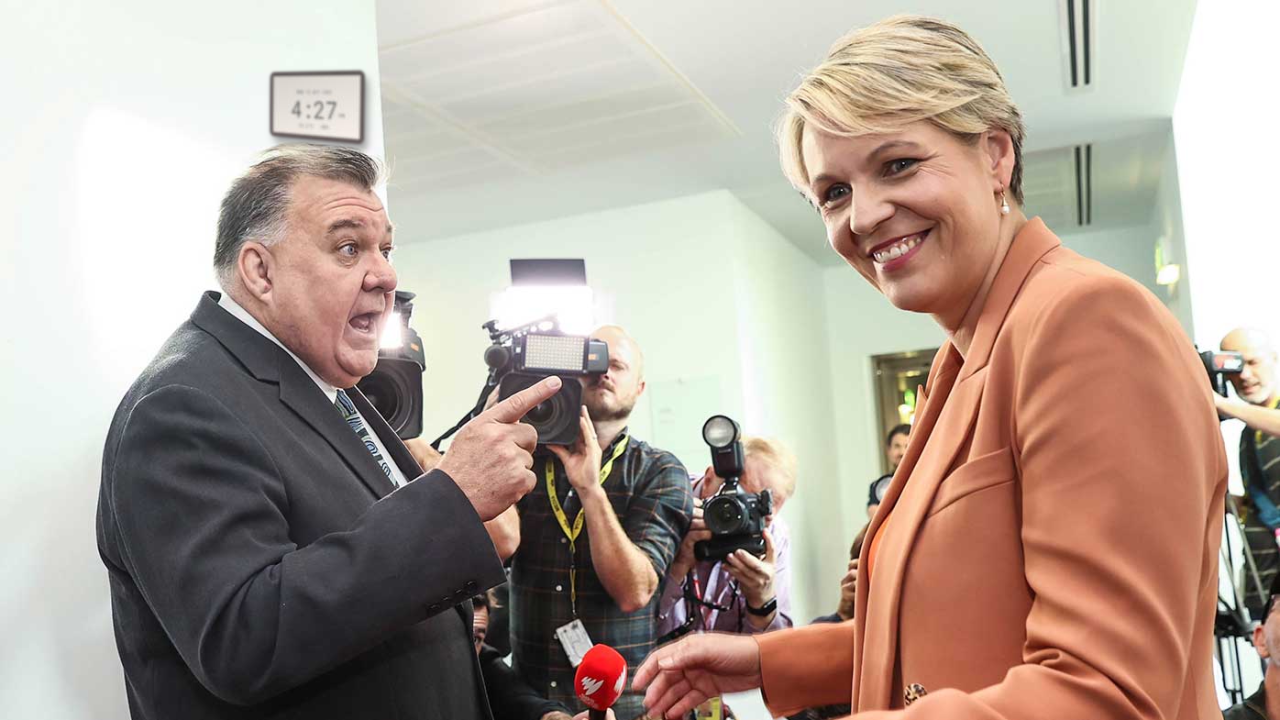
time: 4:27
